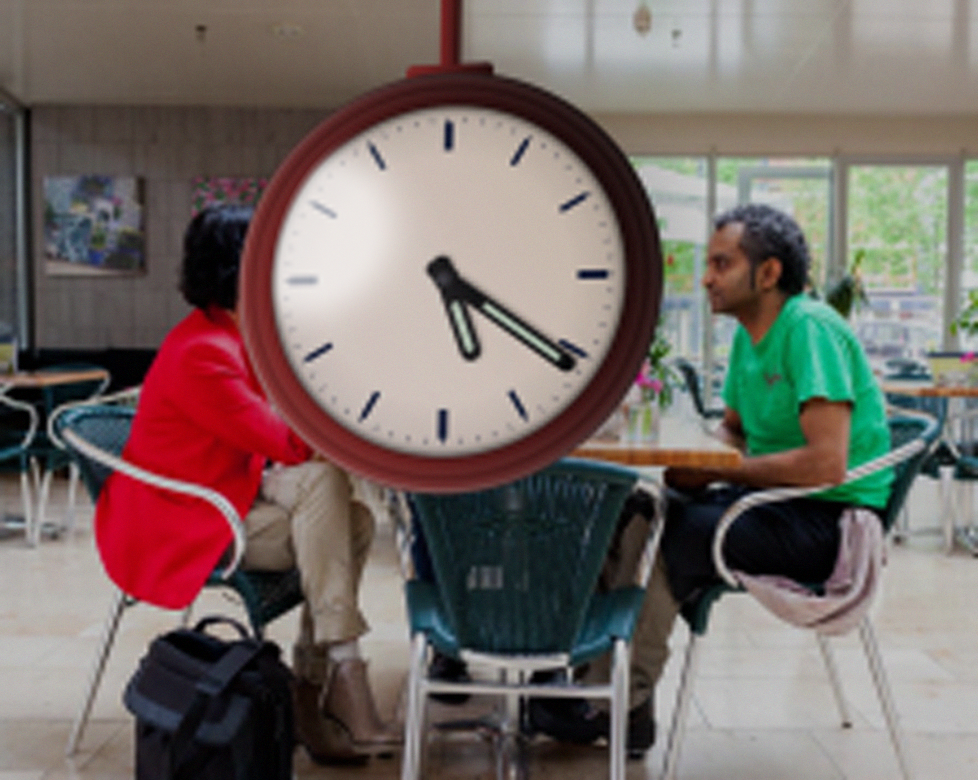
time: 5:21
